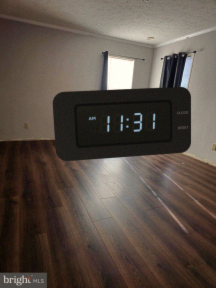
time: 11:31
